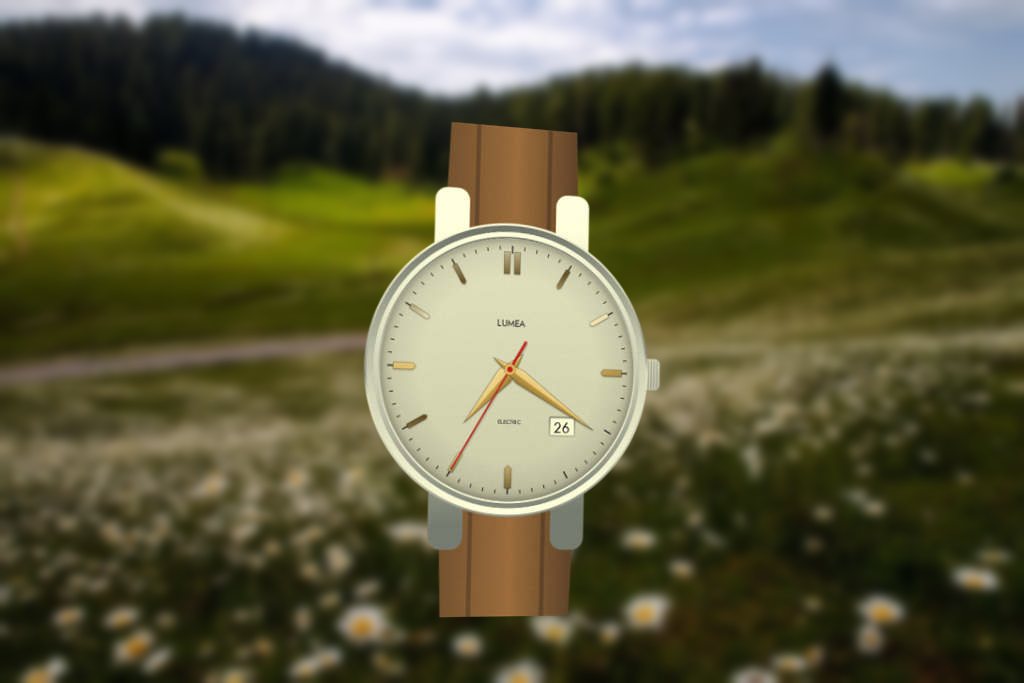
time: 7:20:35
